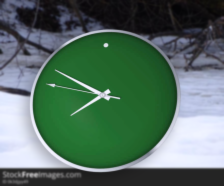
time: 7:49:47
